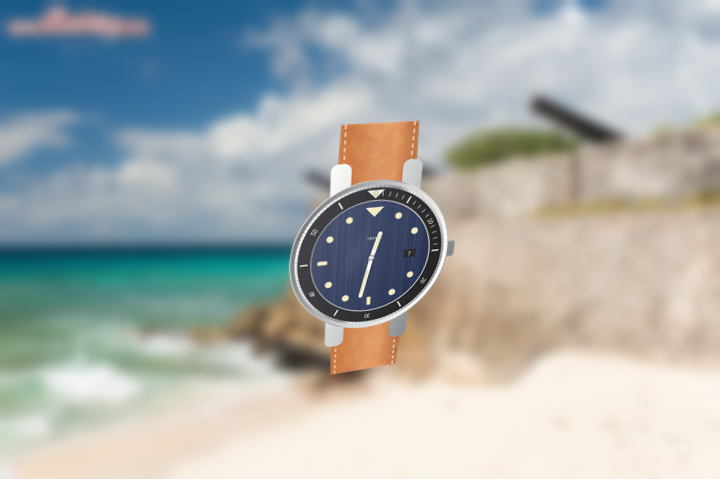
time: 12:32
